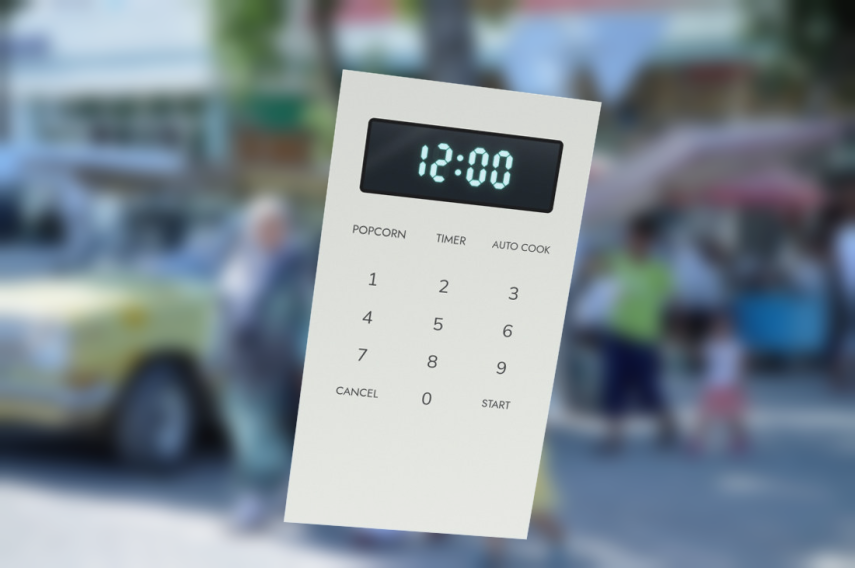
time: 12:00
